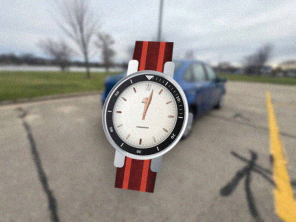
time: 12:02
